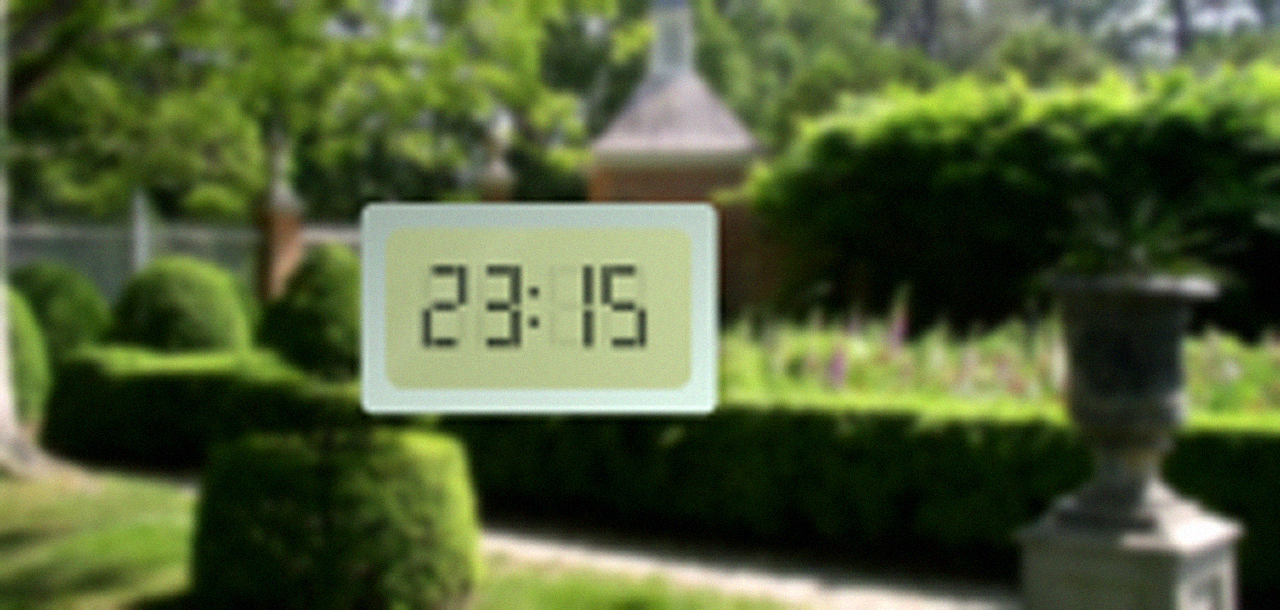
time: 23:15
